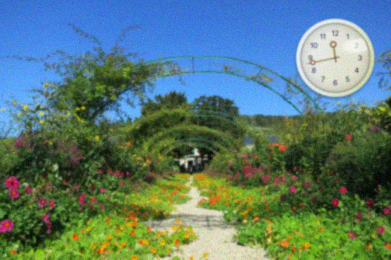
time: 11:43
